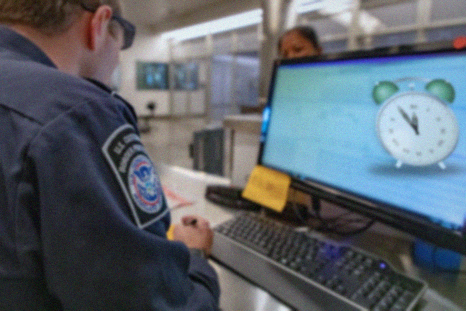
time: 11:55
